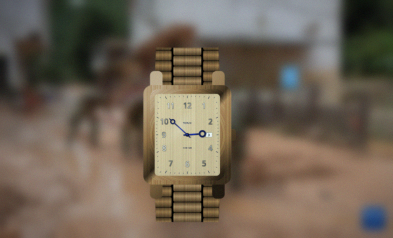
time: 2:52
